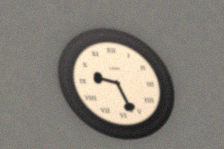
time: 9:27
